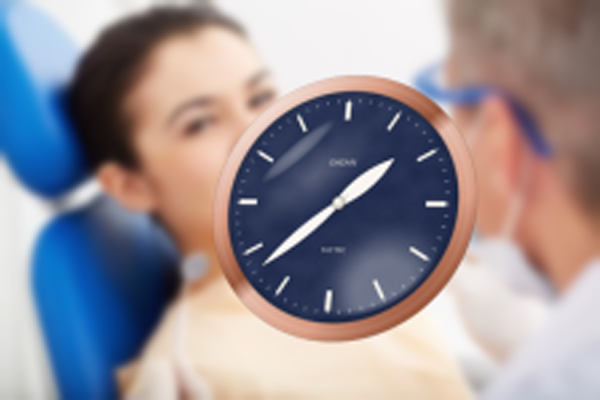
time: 1:38
